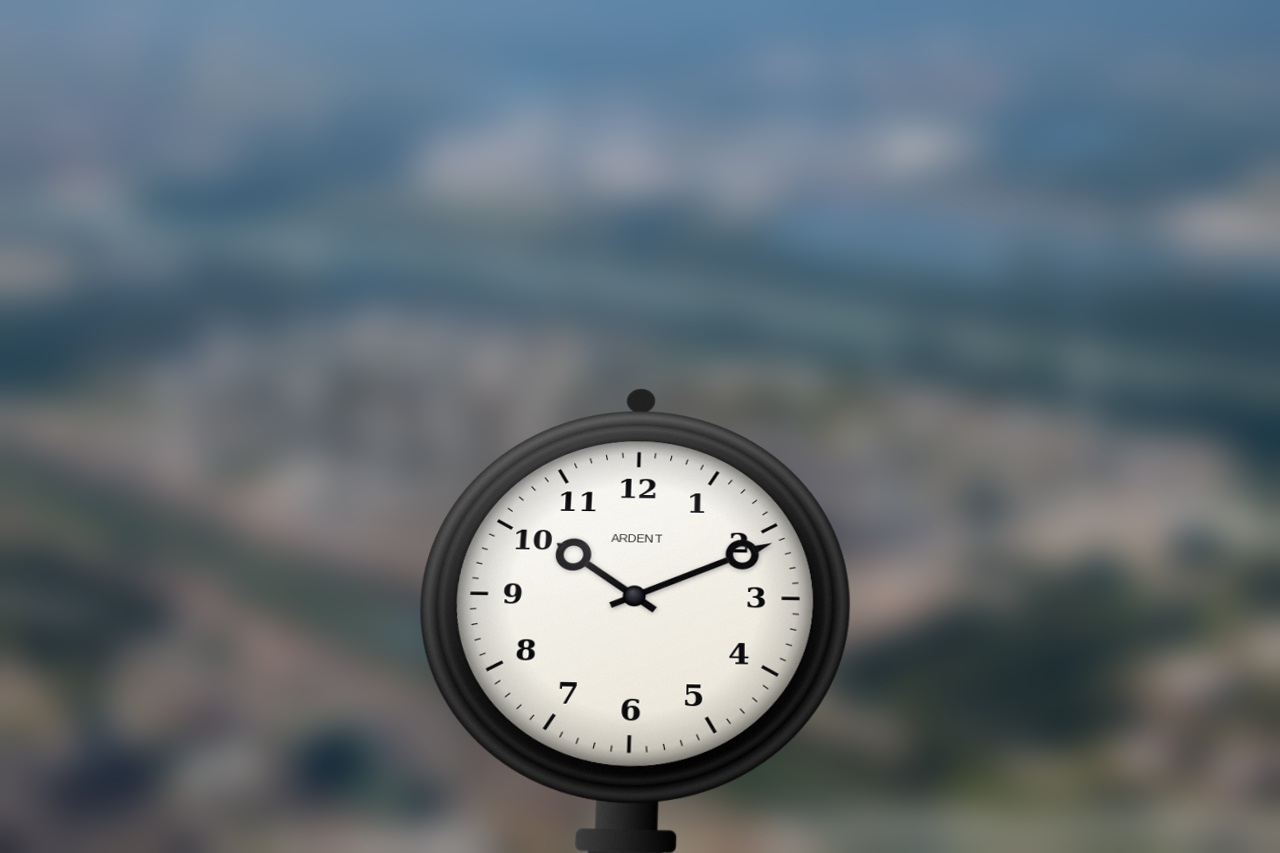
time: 10:11
